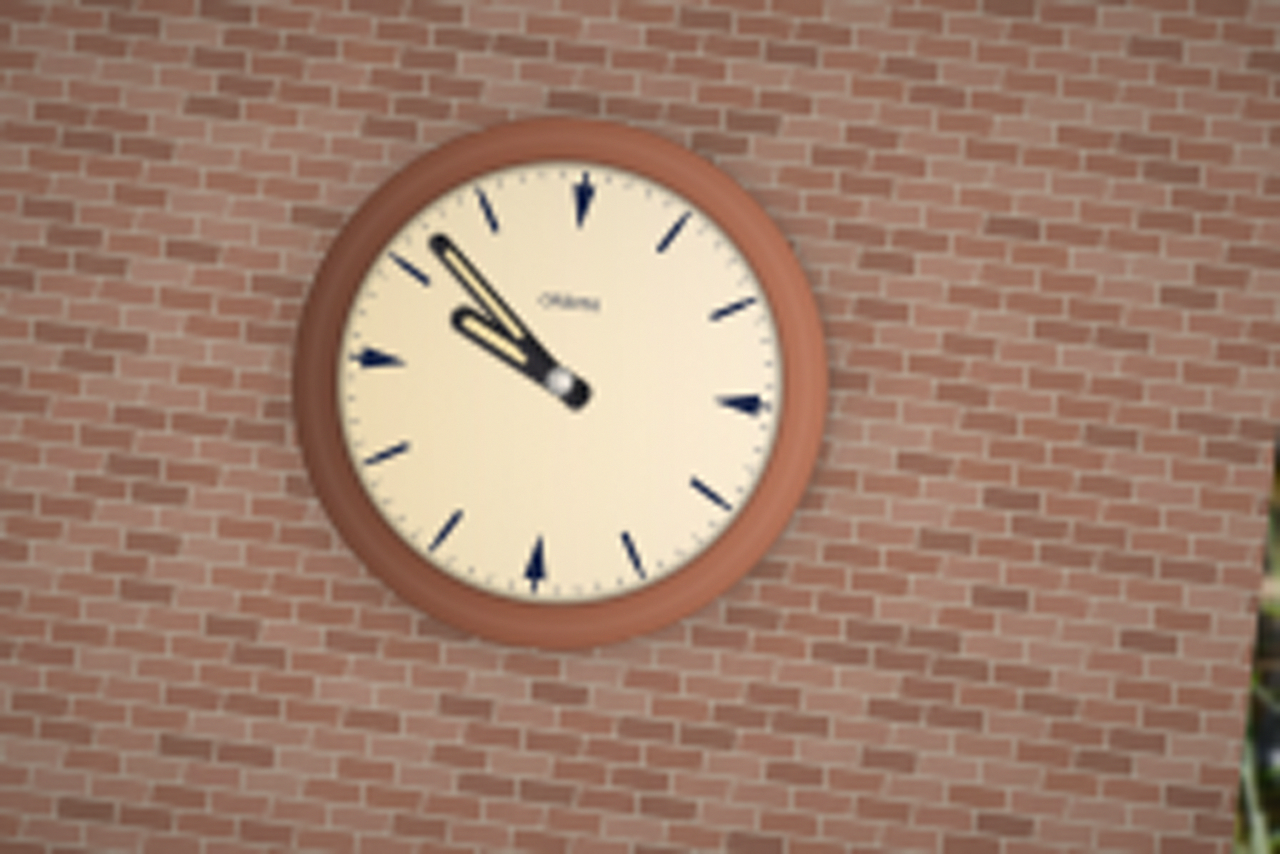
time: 9:52
